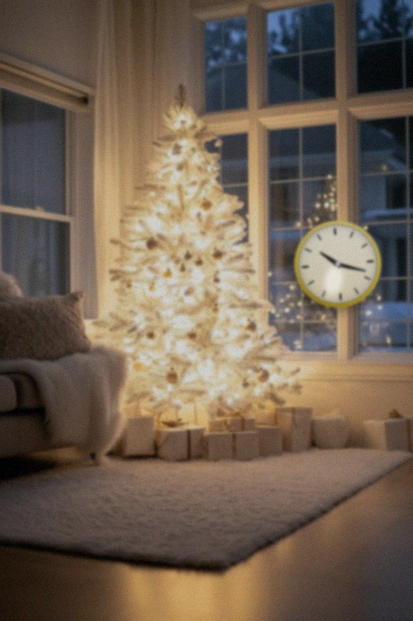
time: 10:18
